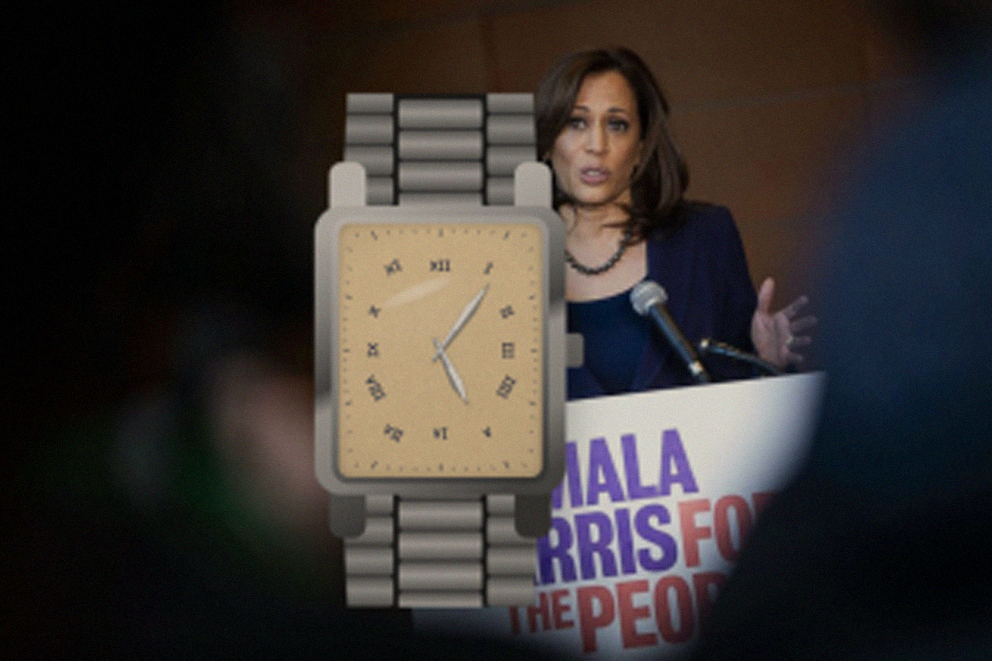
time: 5:06
